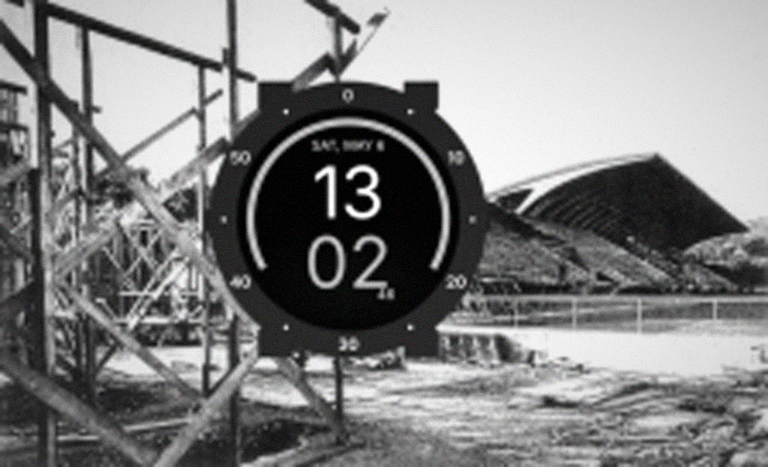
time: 13:02
